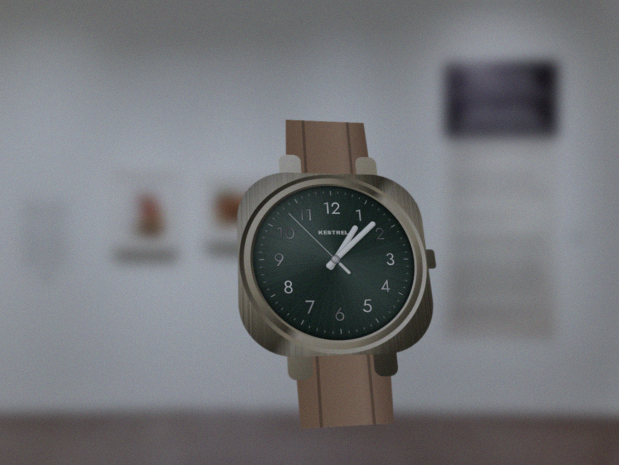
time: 1:07:53
